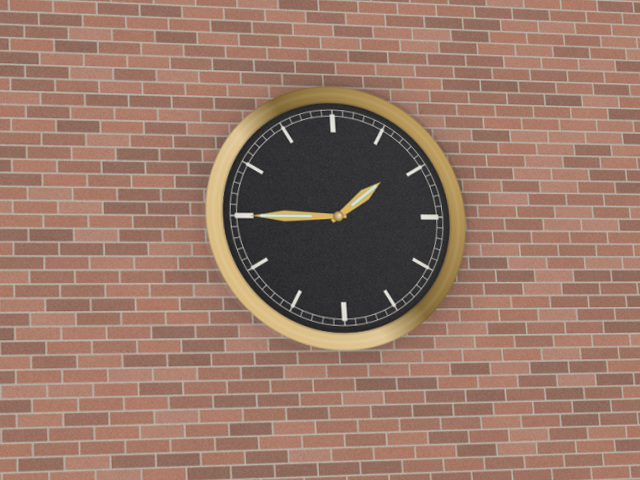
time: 1:45
